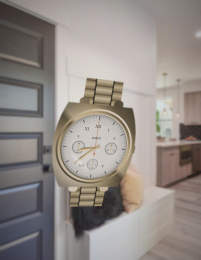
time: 8:38
